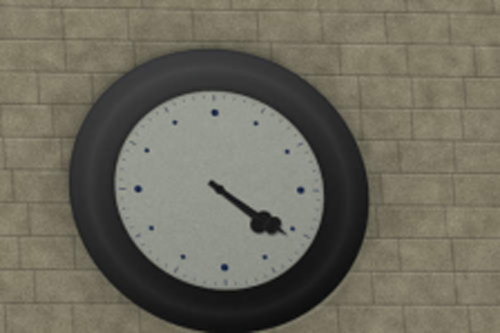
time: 4:21
